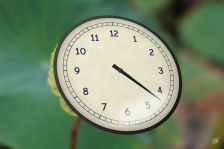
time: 4:22
